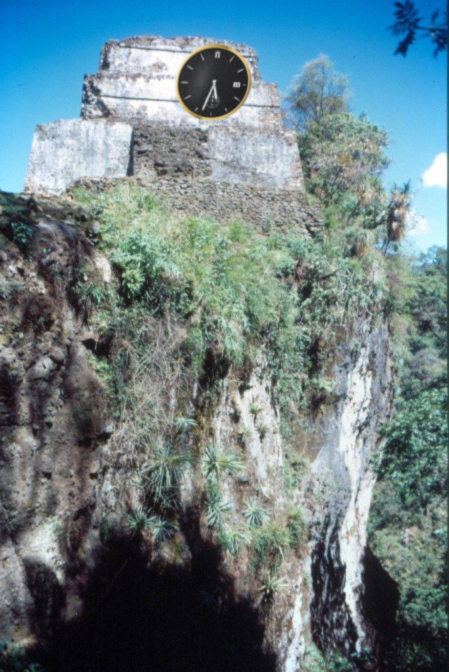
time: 5:33
